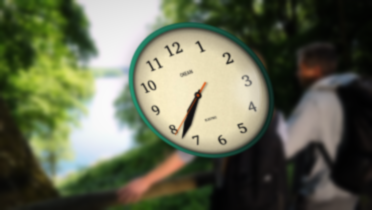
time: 7:37:39
